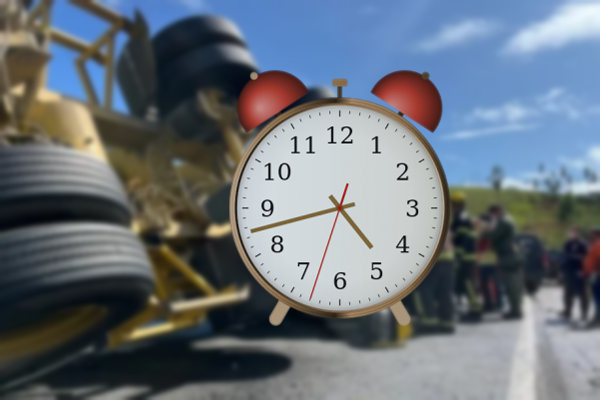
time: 4:42:33
